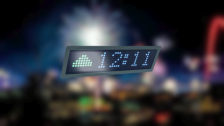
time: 12:11
